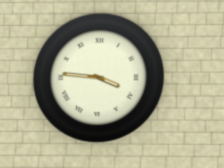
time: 3:46
